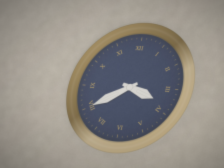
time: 3:40
